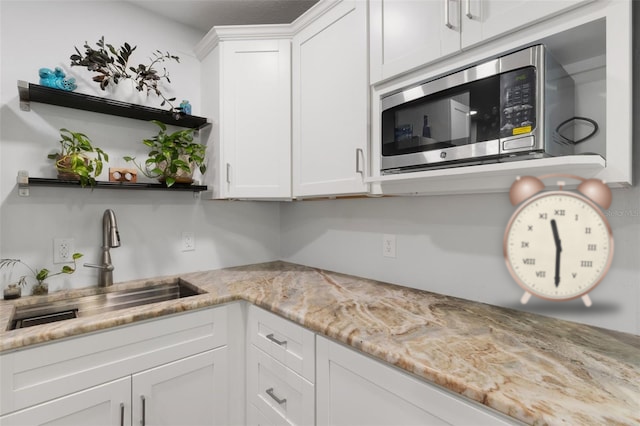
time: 11:30
